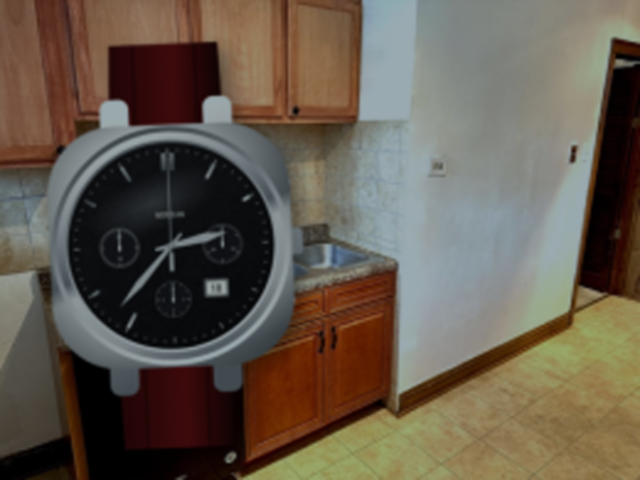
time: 2:37
